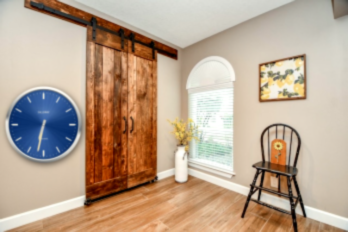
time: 6:32
